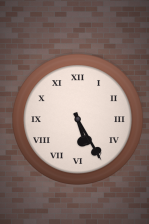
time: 5:25
